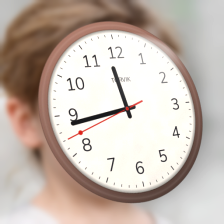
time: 11:43:42
